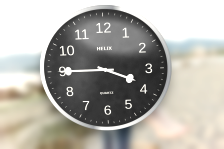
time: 3:45
